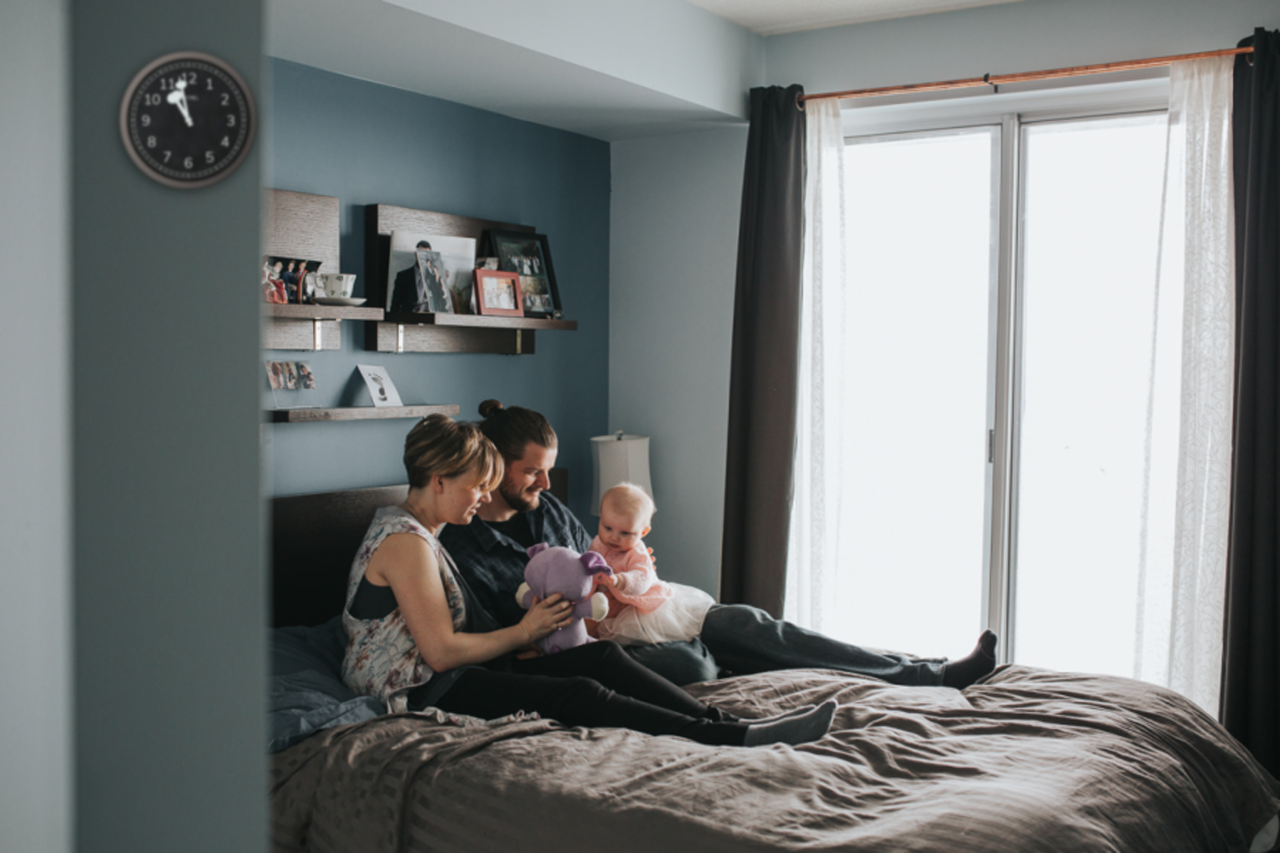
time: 10:58
